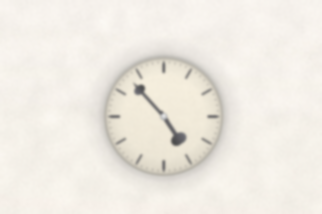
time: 4:53
